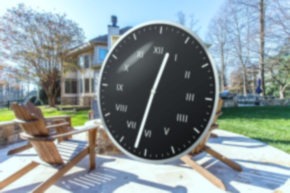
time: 12:32
